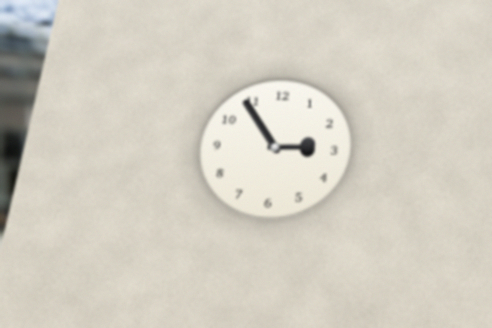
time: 2:54
